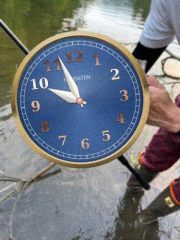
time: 9:57
